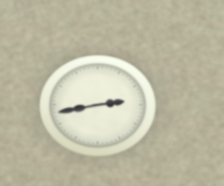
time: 2:43
